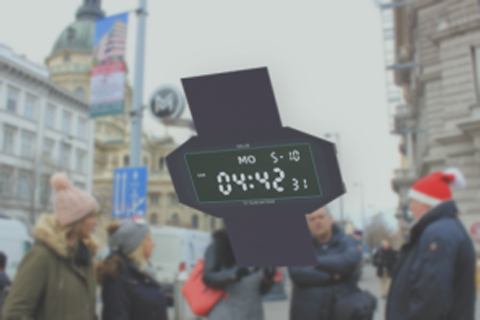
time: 4:42:31
